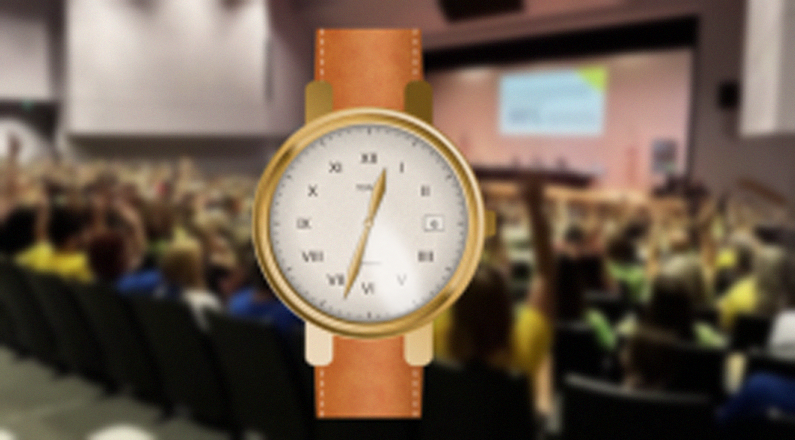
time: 12:33
